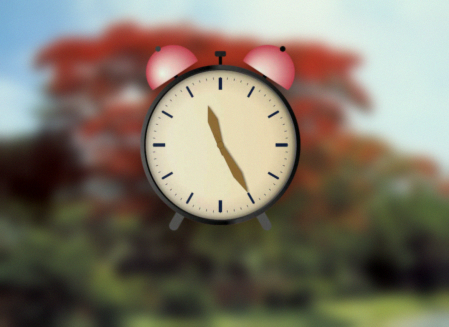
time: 11:25
